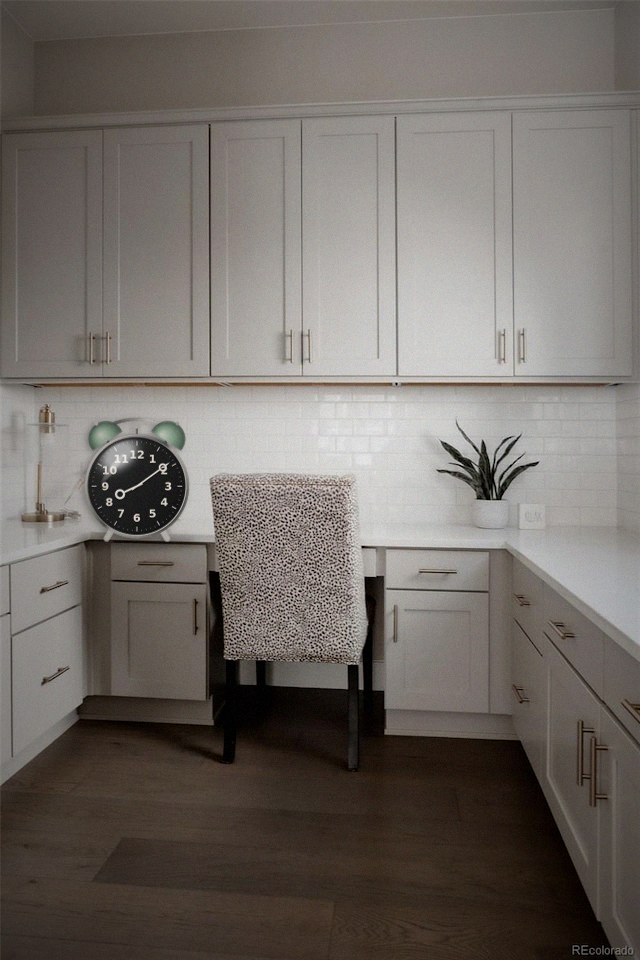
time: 8:09
